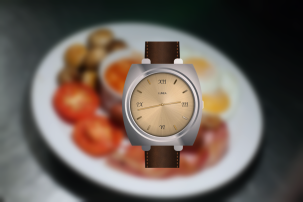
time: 2:43
